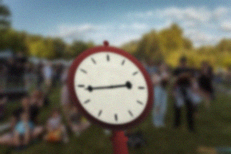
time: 2:44
